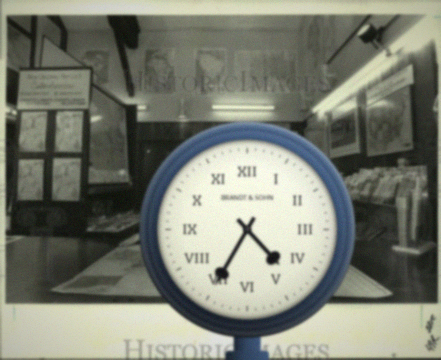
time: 4:35
